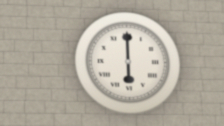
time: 6:00
